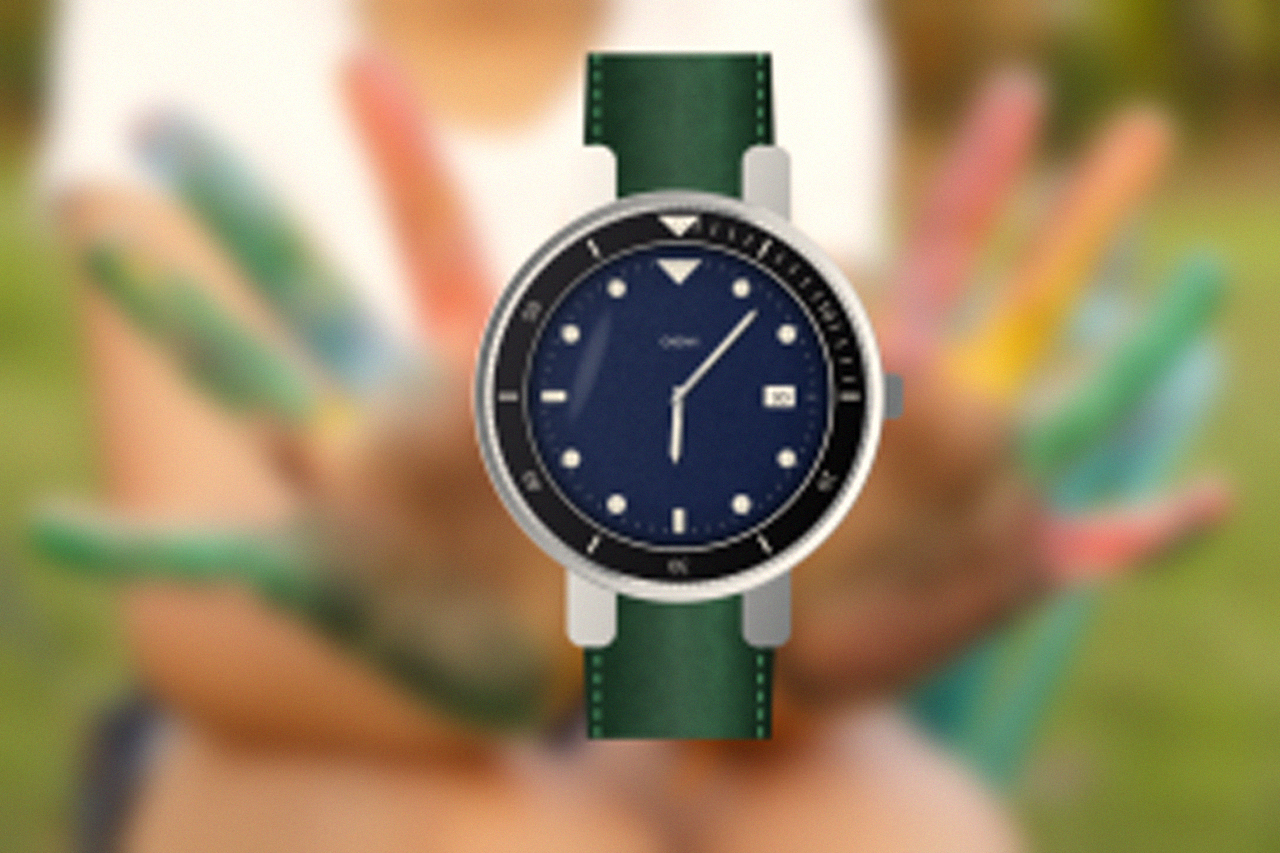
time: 6:07
